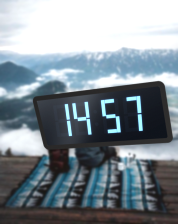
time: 14:57
